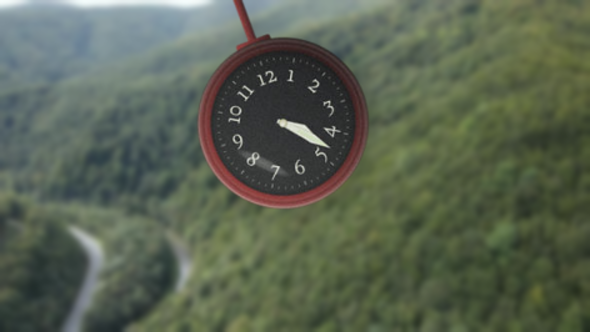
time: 4:23
